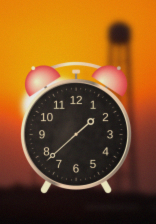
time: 1:38
